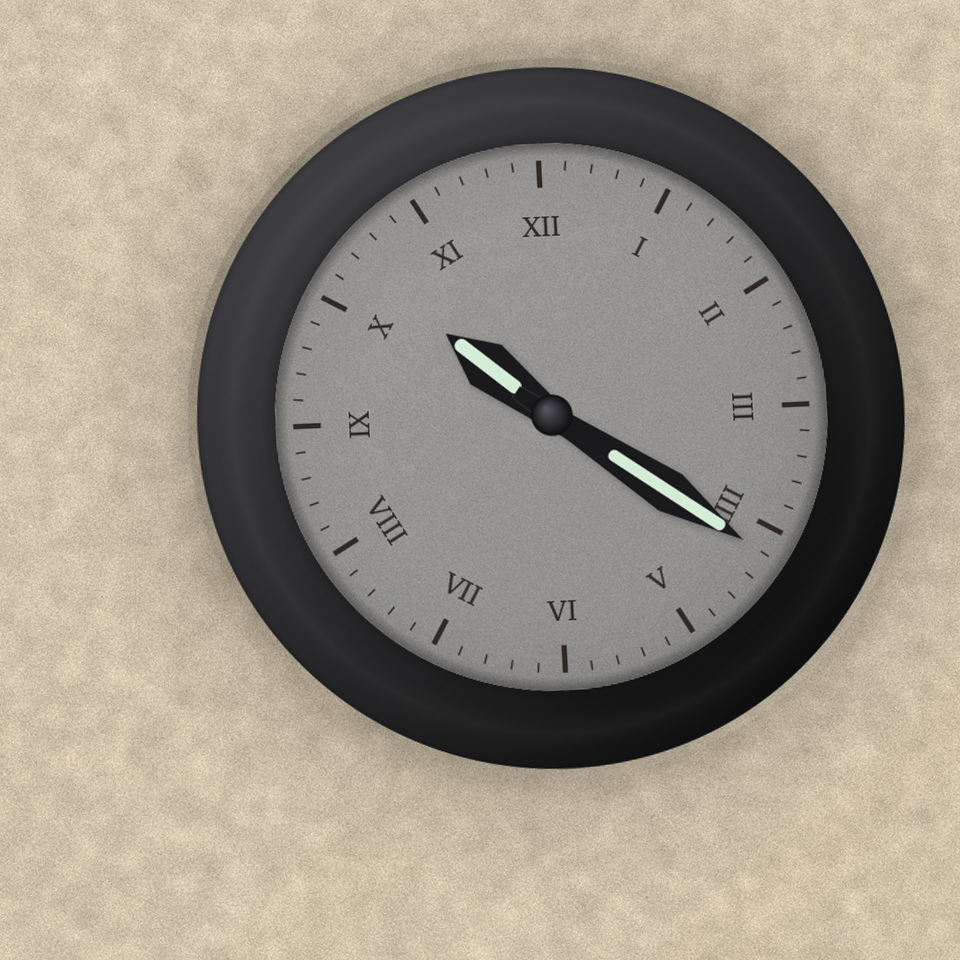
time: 10:21
